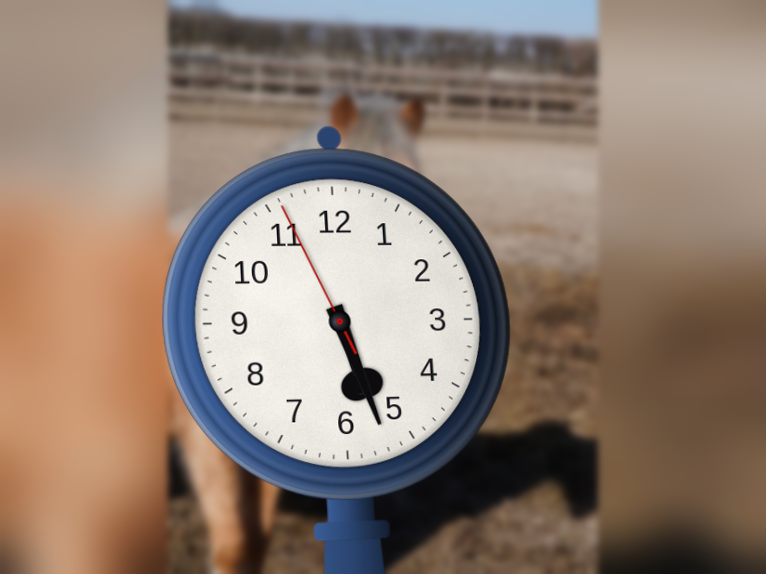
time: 5:26:56
